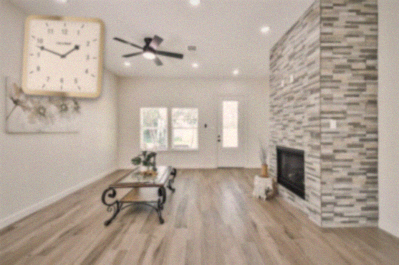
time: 1:48
